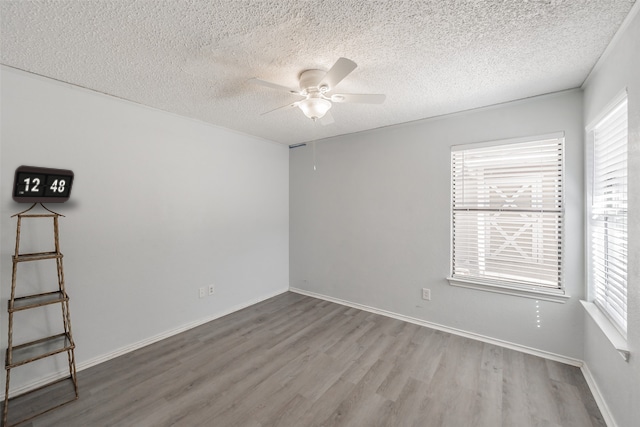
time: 12:48
